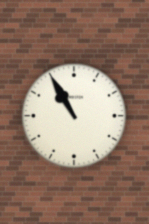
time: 10:55
